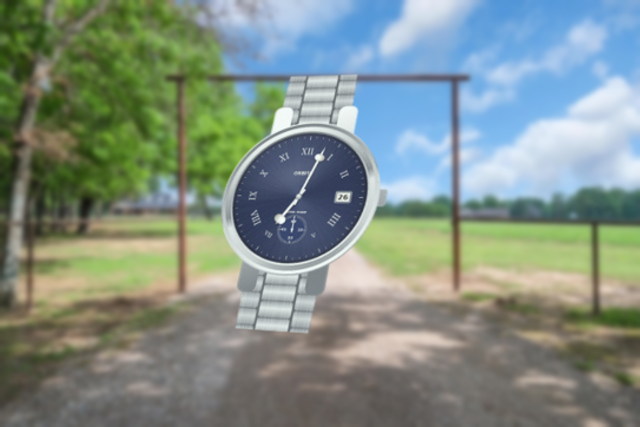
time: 7:03
